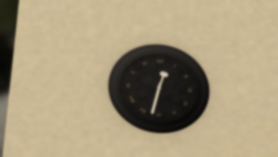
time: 12:32
